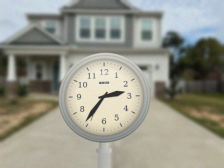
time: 2:36
